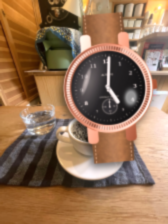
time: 5:01
